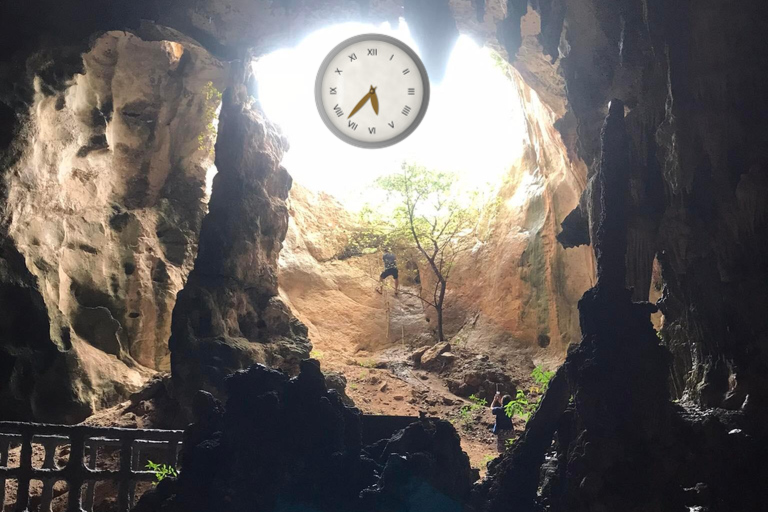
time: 5:37
